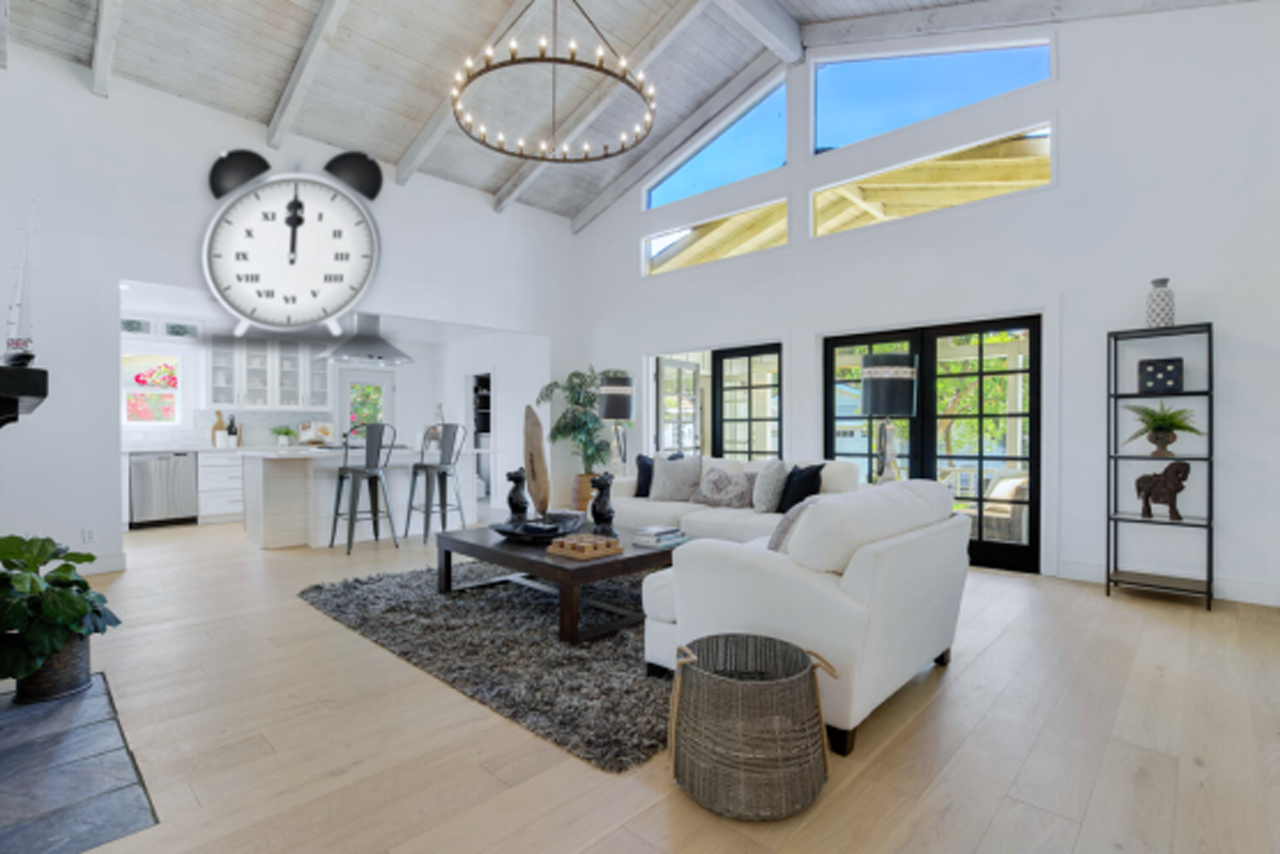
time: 12:00
